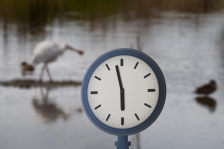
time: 5:58
